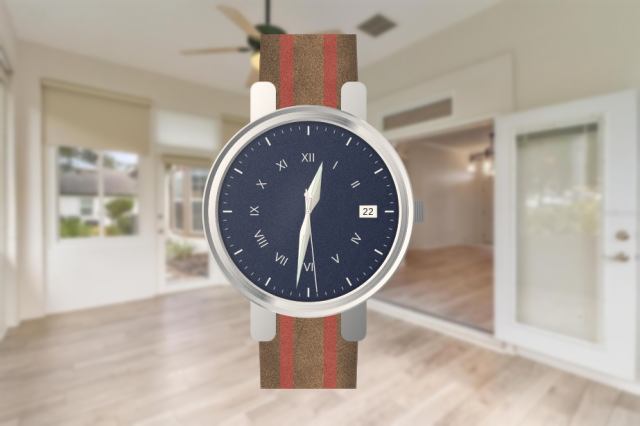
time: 12:31:29
